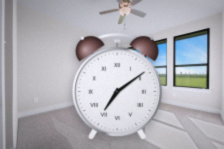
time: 7:09
